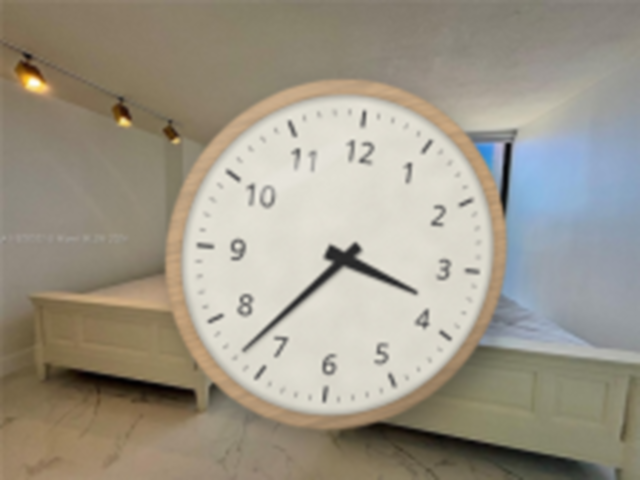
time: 3:37
